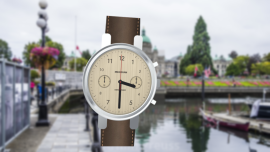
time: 3:30
